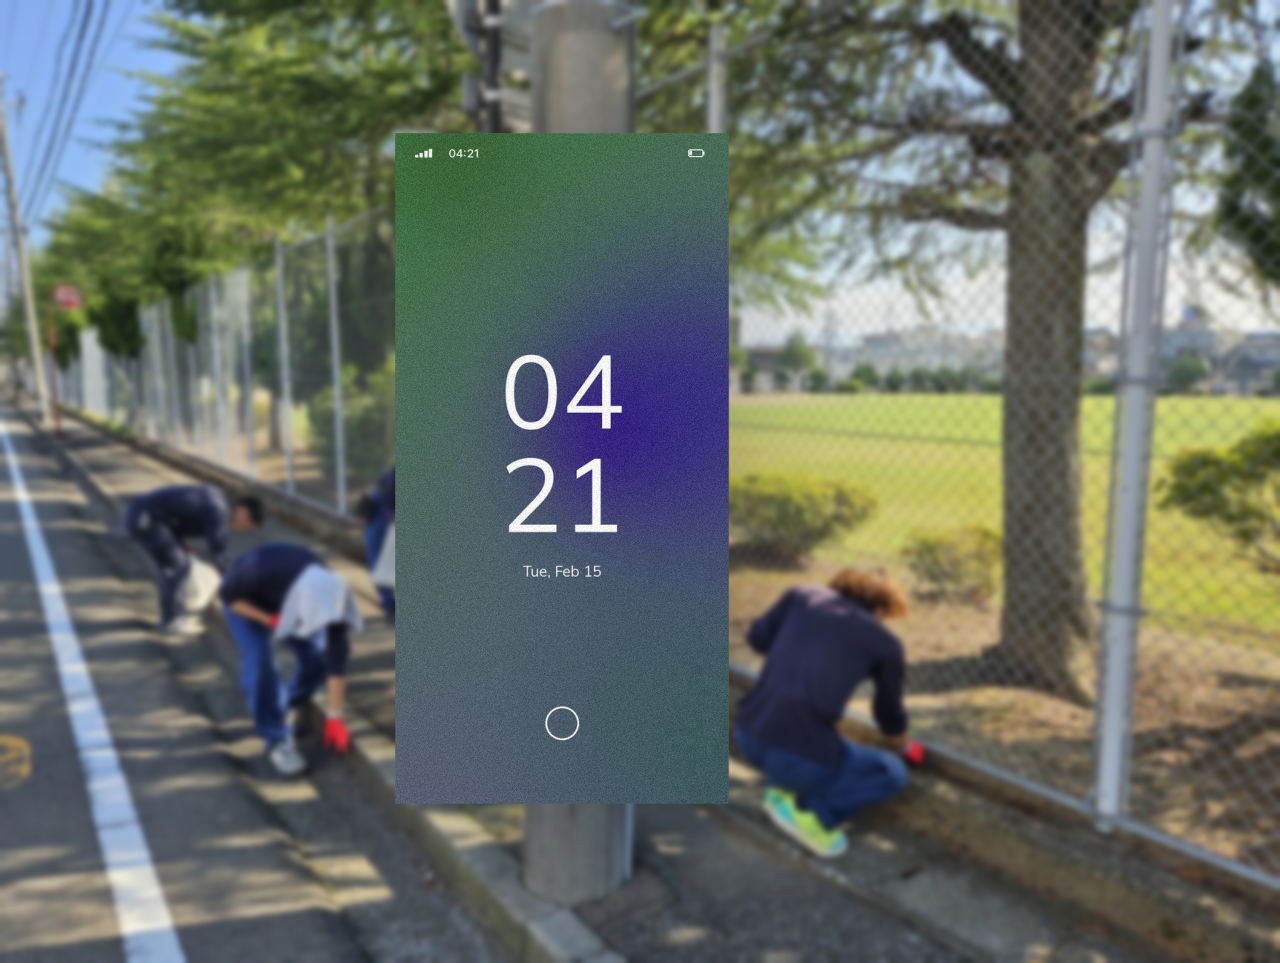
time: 4:21
